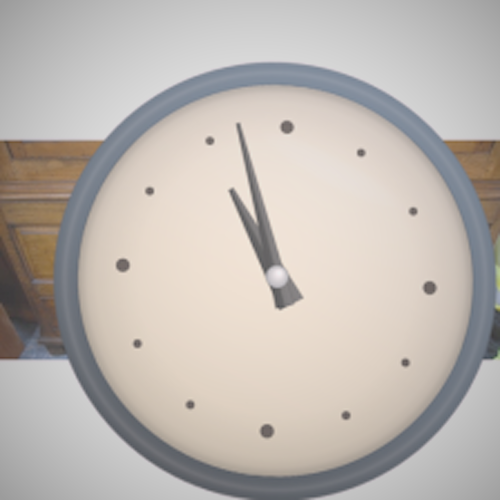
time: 10:57
